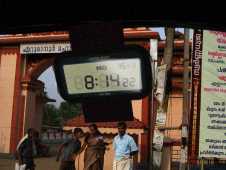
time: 8:14:22
